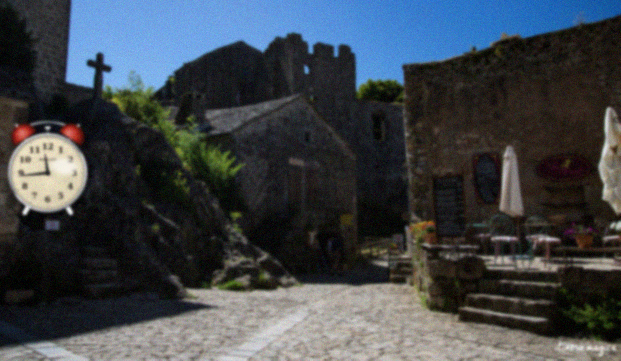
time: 11:44
